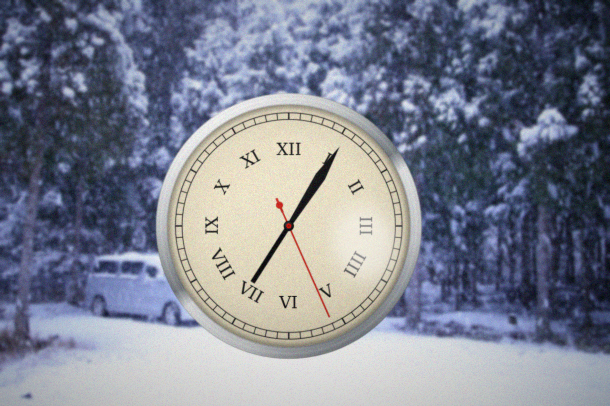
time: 7:05:26
